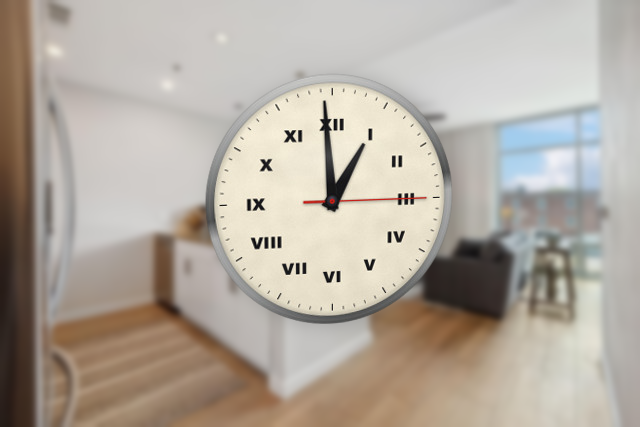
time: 12:59:15
